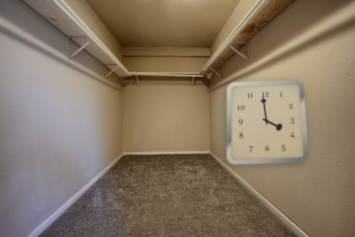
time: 3:59
